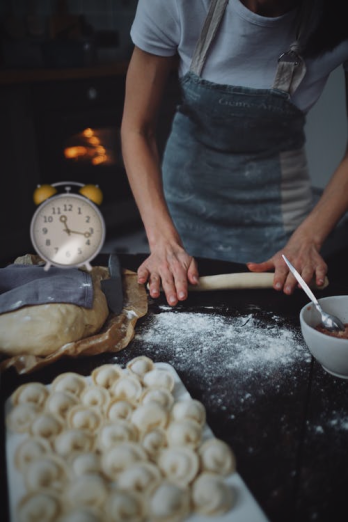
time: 11:17
